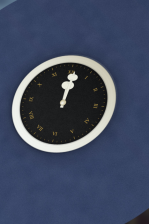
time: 12:01
